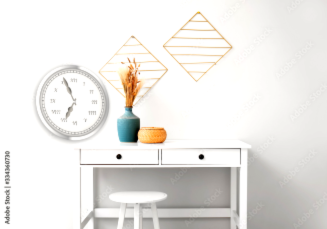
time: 6:56
